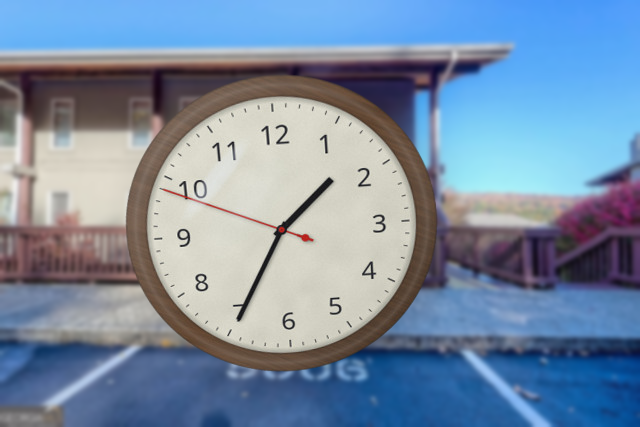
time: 1:34:49
